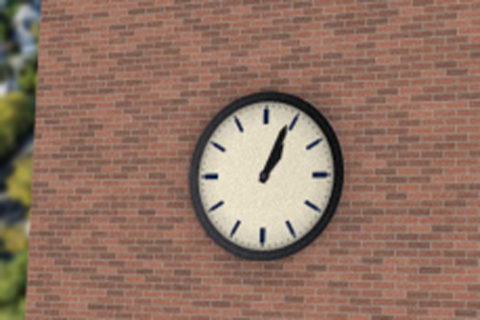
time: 1:04
